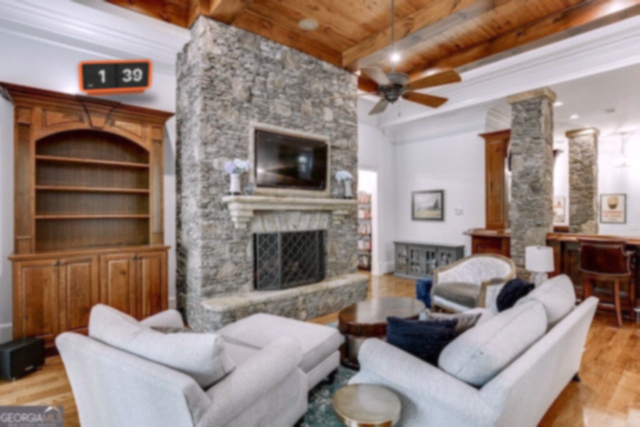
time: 1:39
